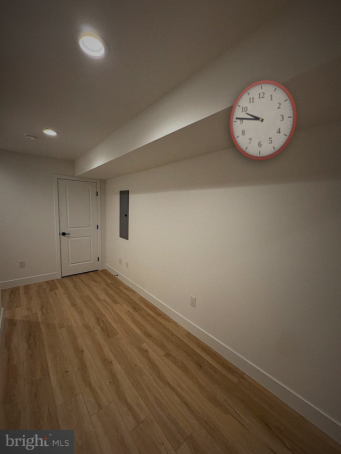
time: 9:46
